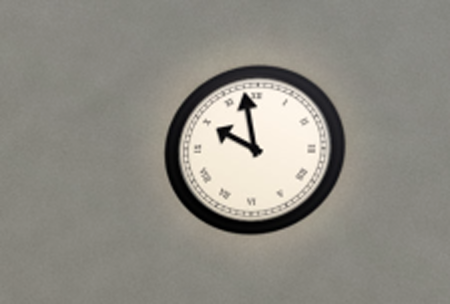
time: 9:58
